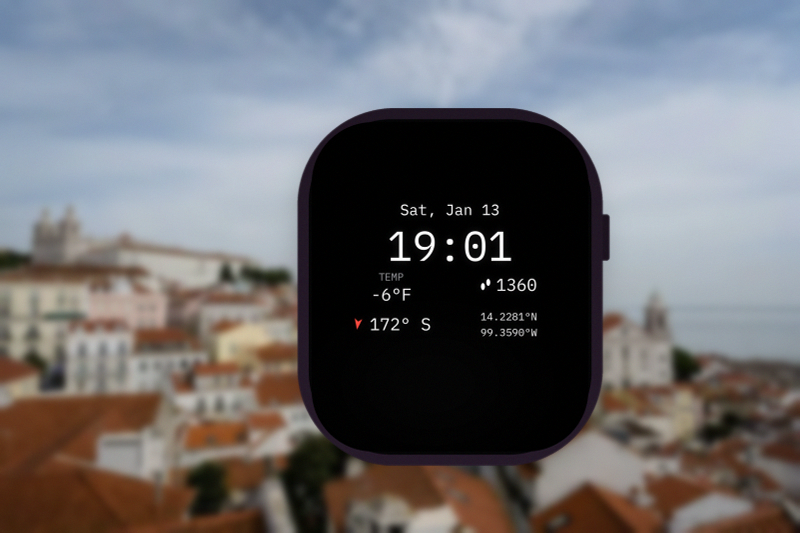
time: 19:01
